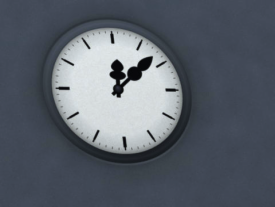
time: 12:08
